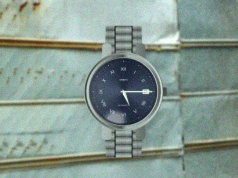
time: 5:15
